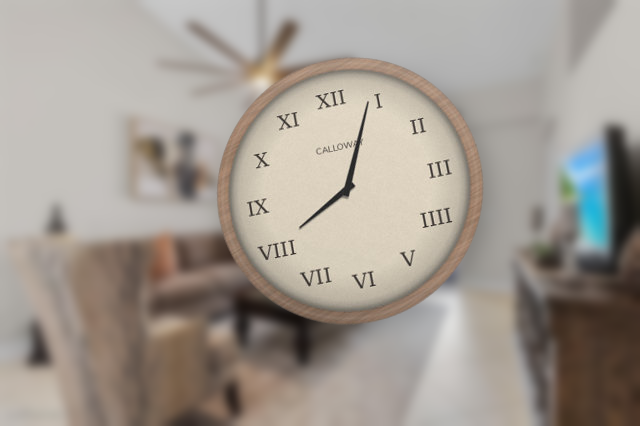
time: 8:04
